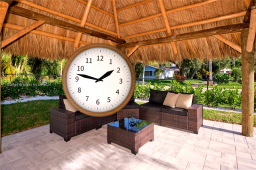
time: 1:47
